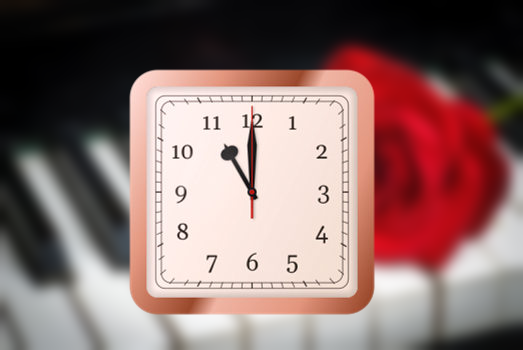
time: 11:00:00
